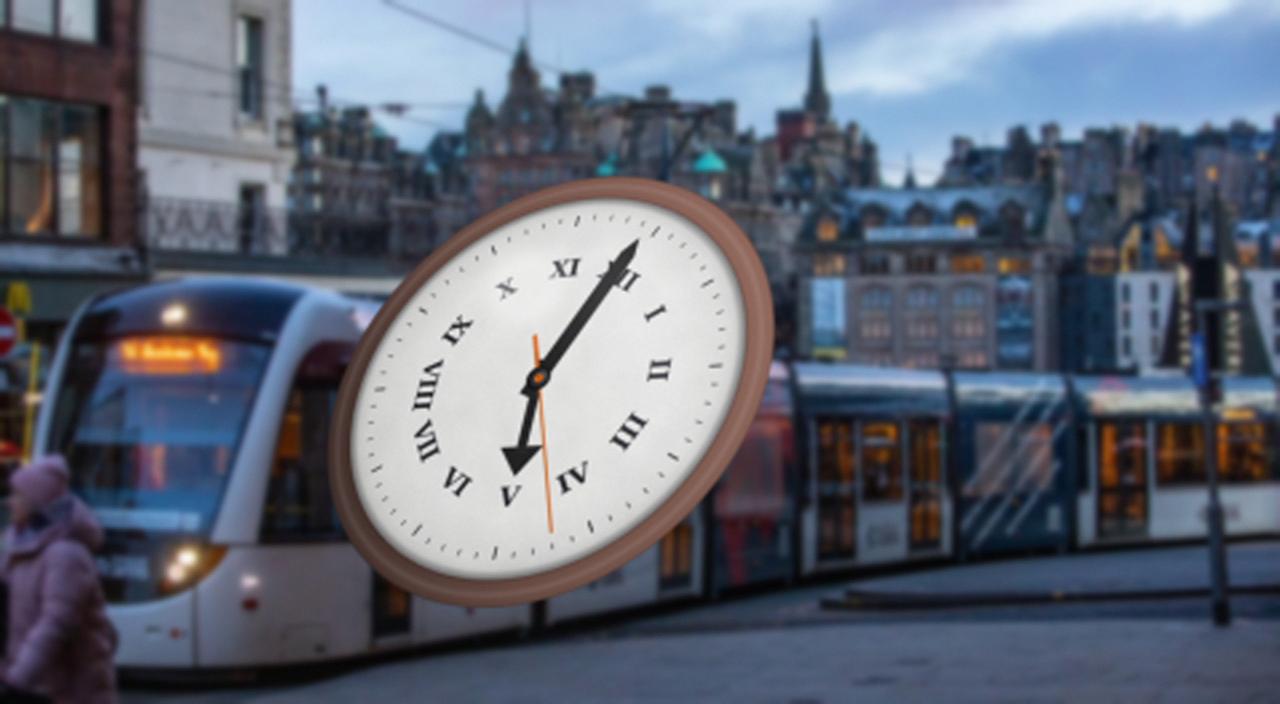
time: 4:59:22
